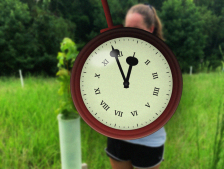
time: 12:59
